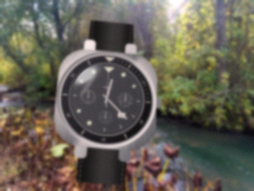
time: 12:22
